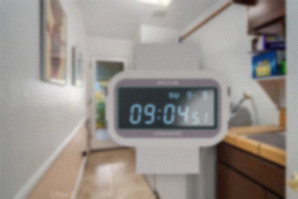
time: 9:04
